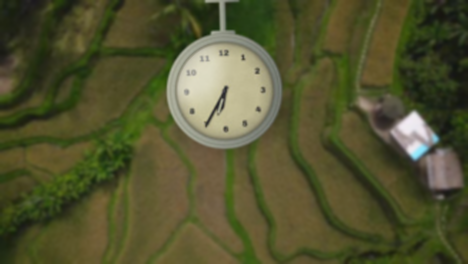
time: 6:35
